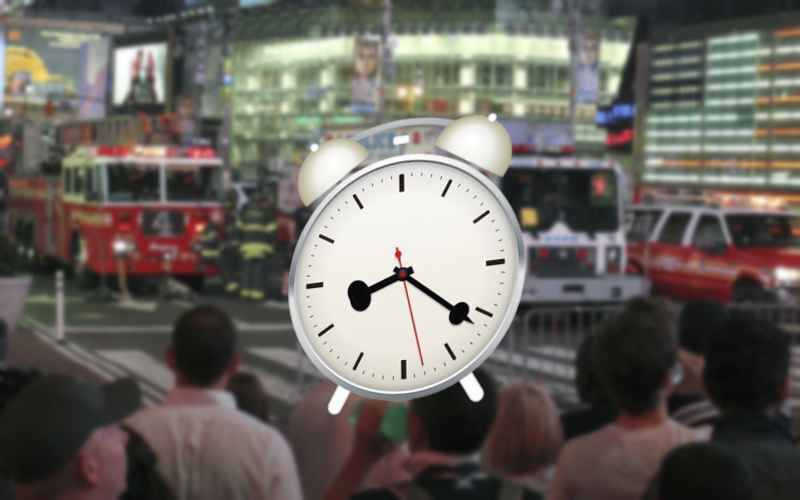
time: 8:21:28
